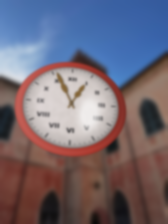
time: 12:56
